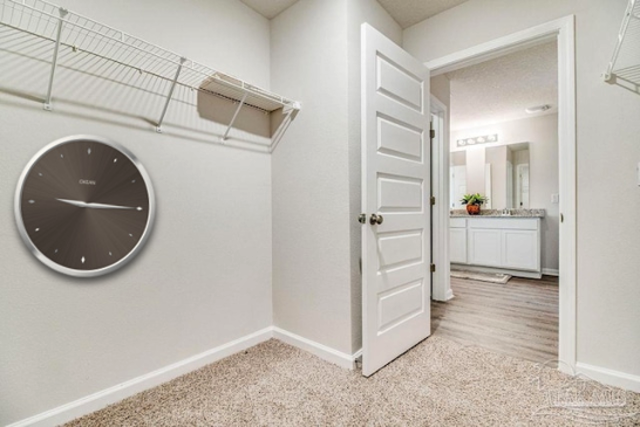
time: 9:15
